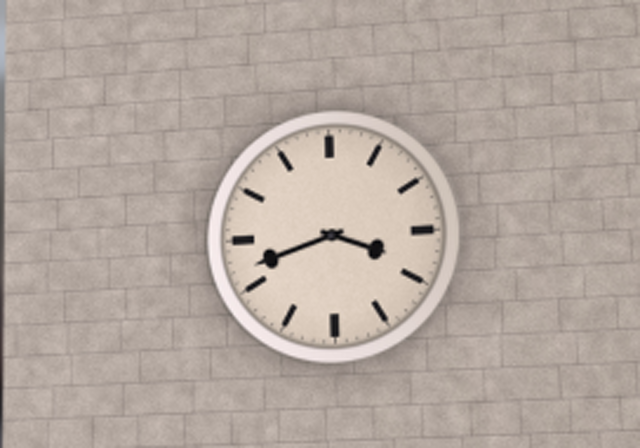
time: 3:42
